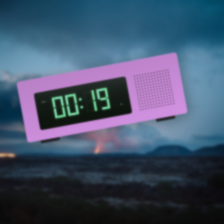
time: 0:19
